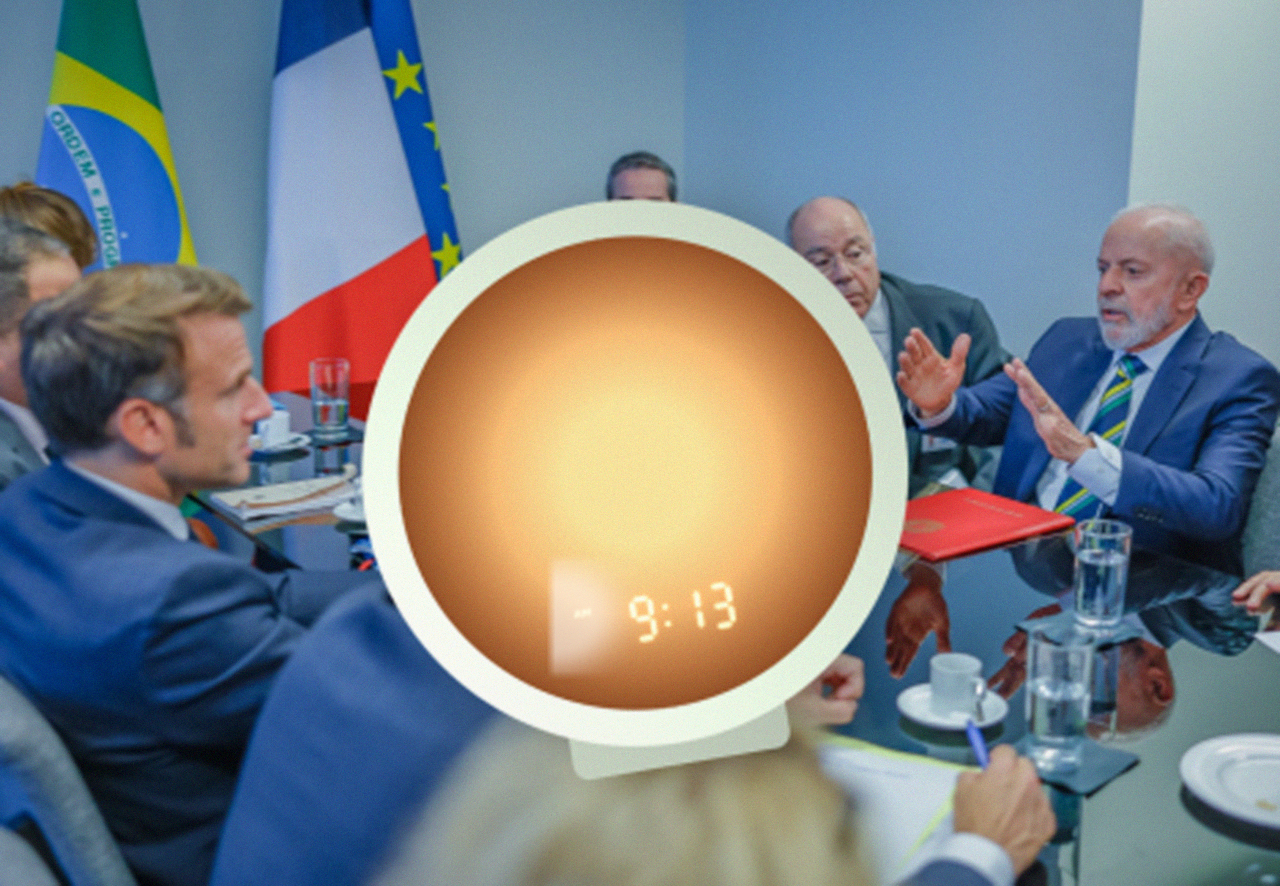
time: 9:13
